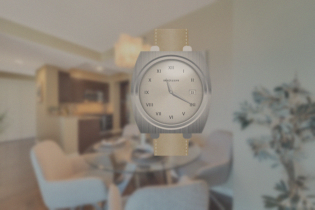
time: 11:20
